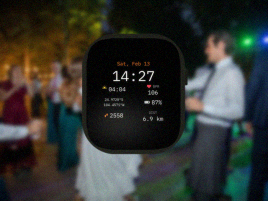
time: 14:27
